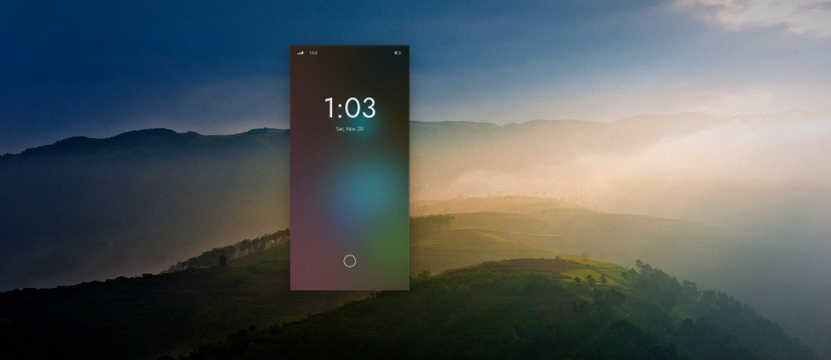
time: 1:03
